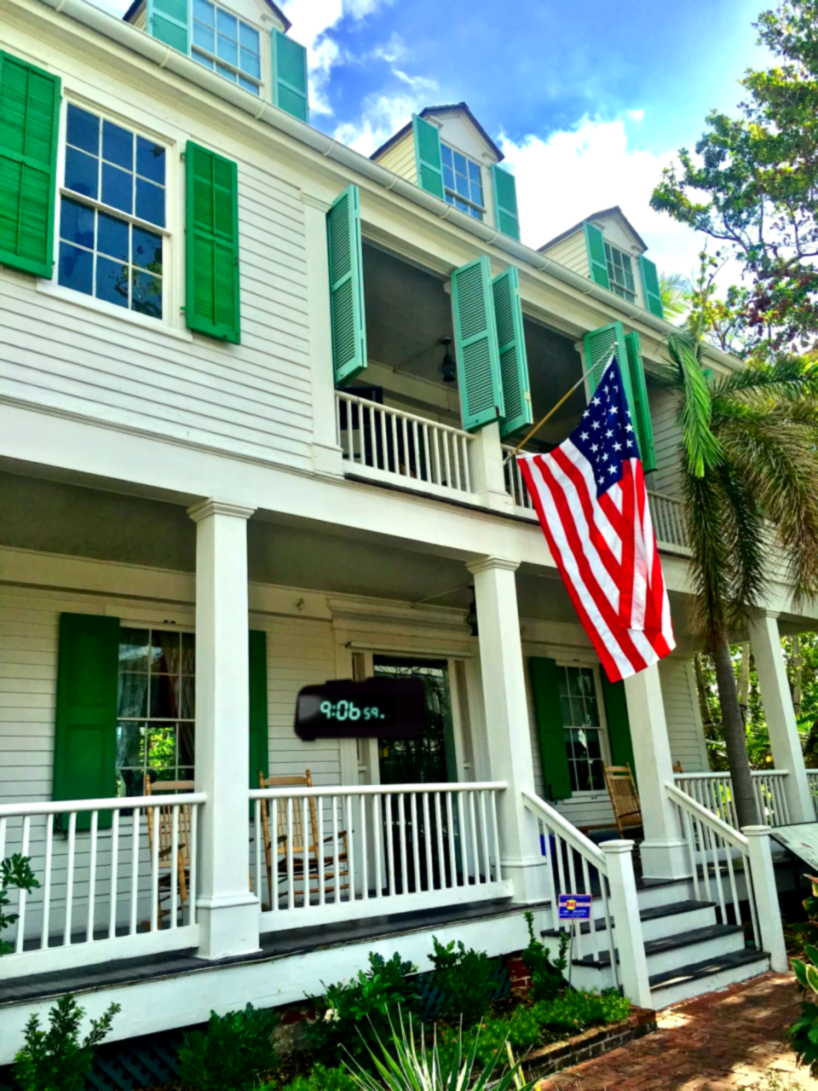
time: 9:06
